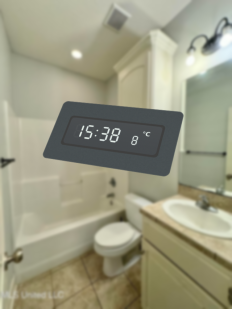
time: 15:38
